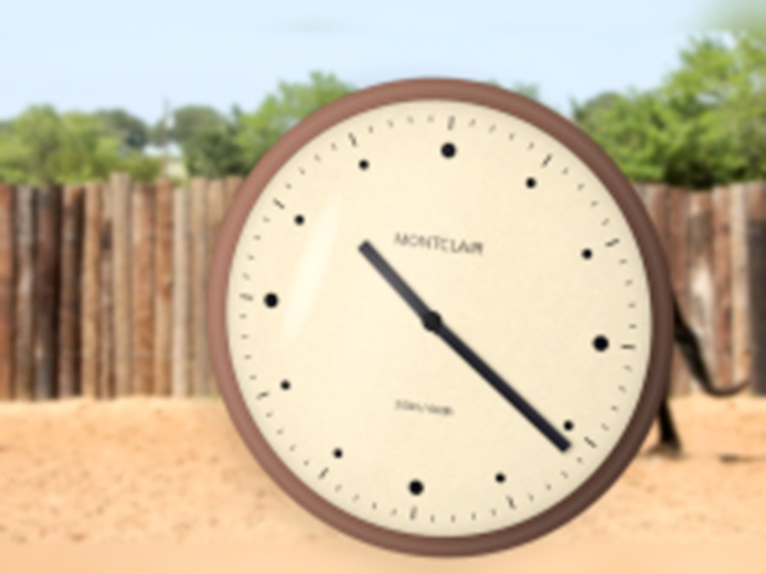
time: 10:21
